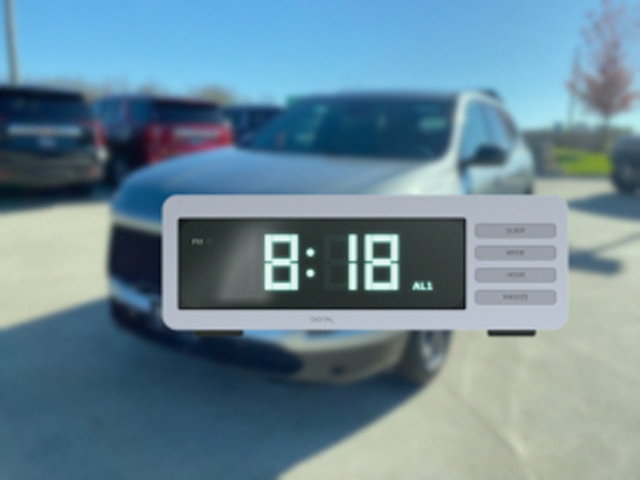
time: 8:18
